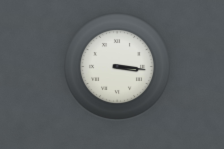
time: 3:16
